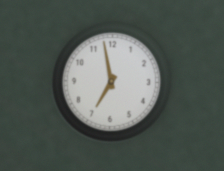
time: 6:58
